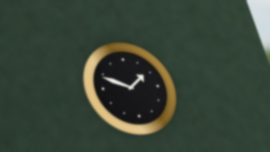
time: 1:49
